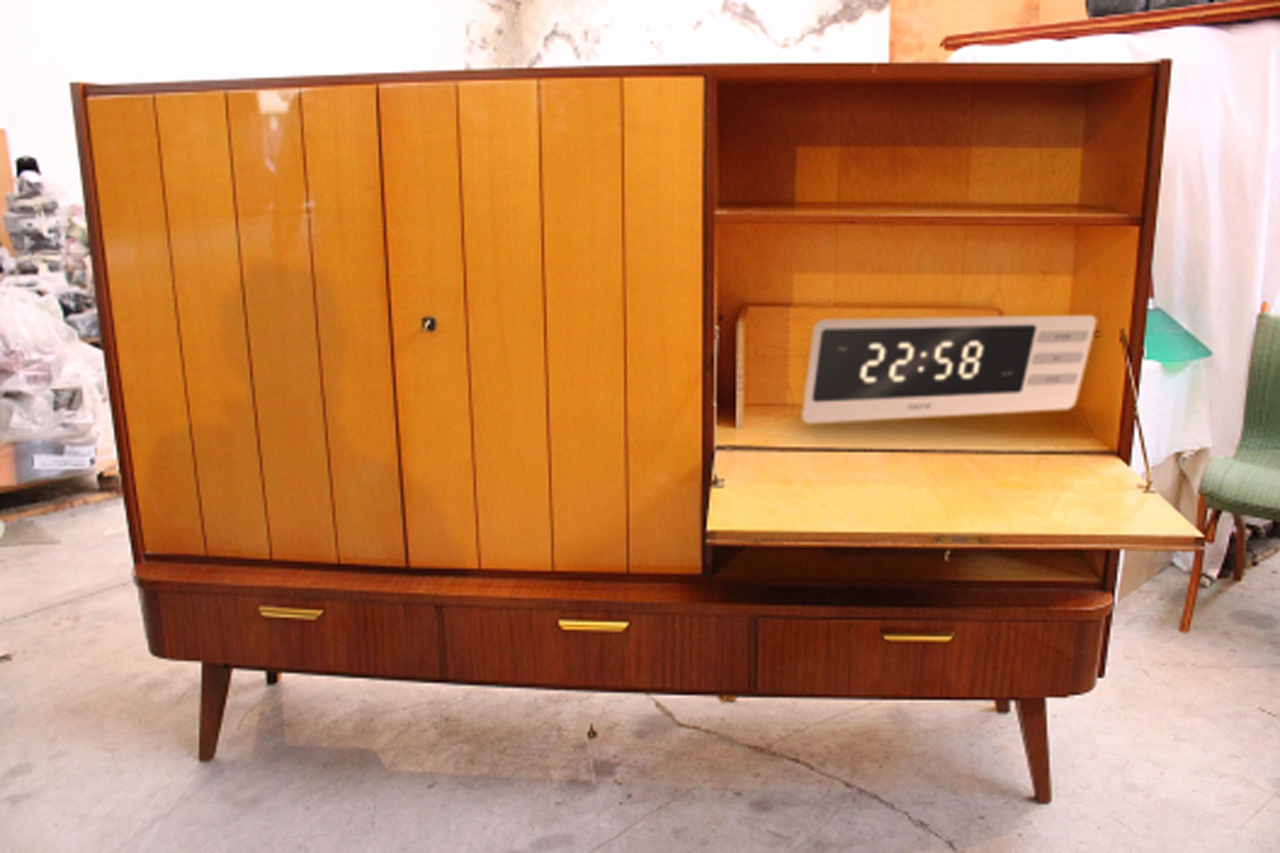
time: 22:58
